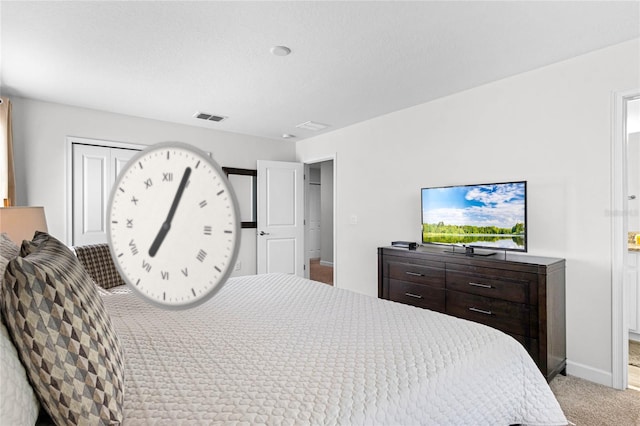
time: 7:04
